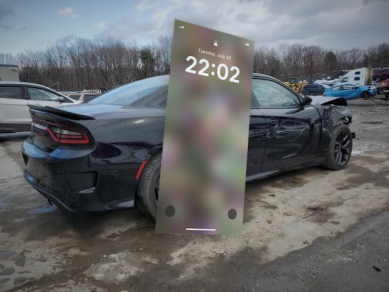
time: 22:02
